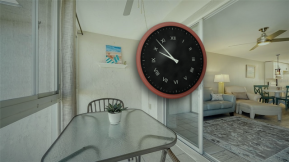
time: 9:53
